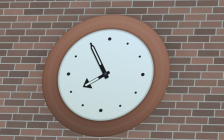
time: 7:55
